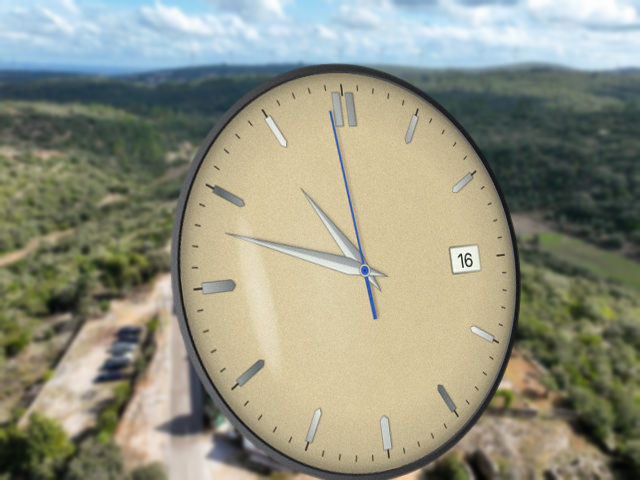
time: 10:47:59
